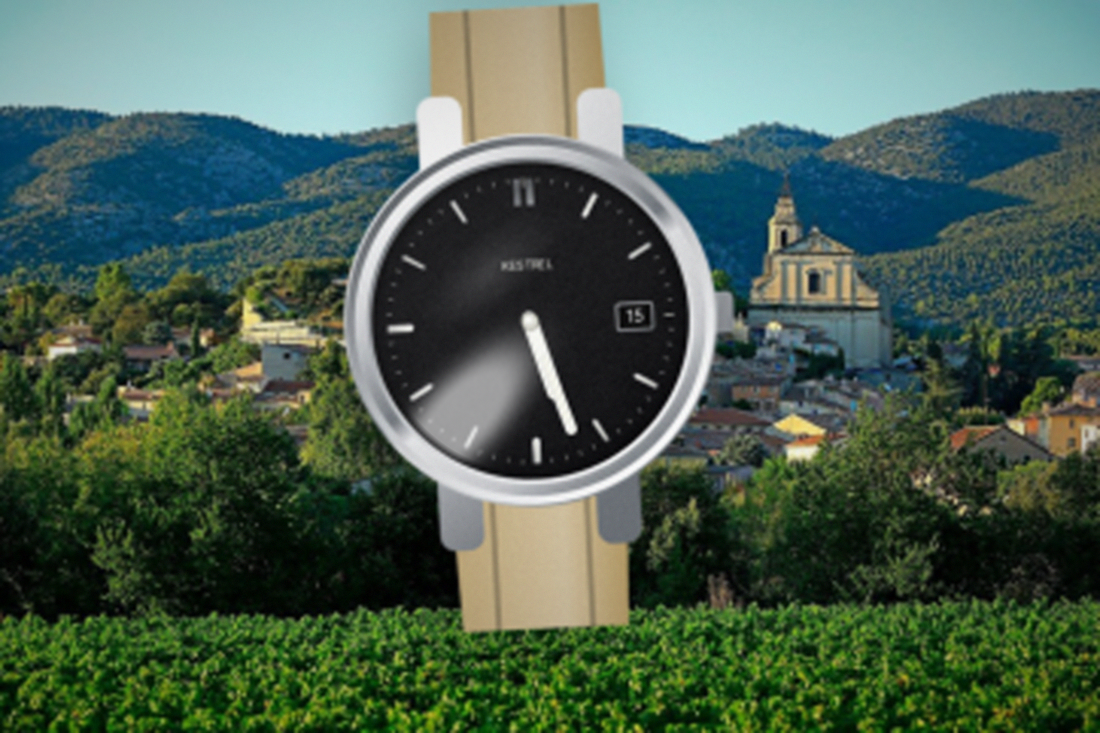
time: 5:27
